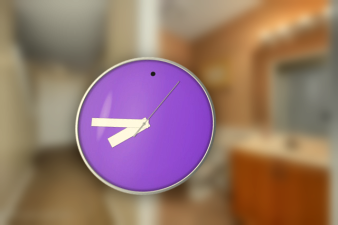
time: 7:44:05
